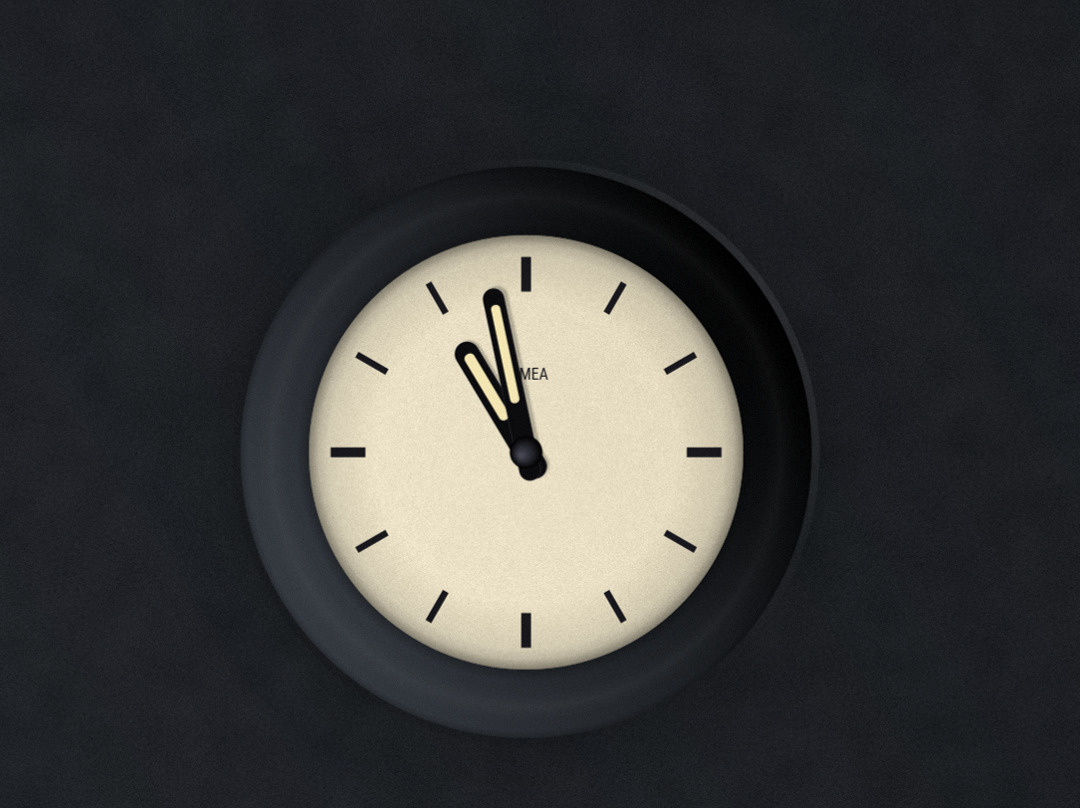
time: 10:58
